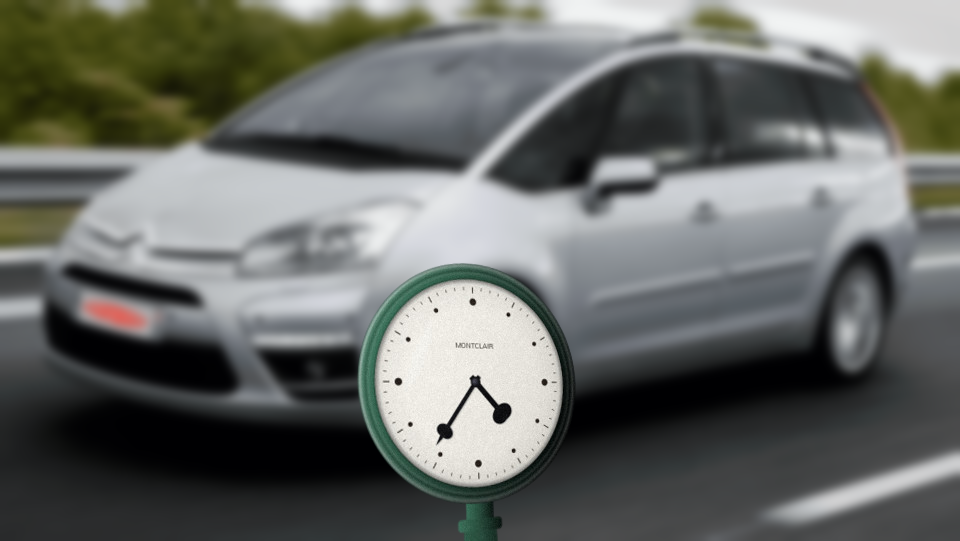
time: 4:36
